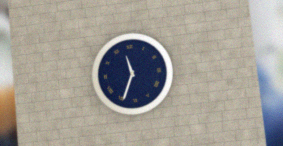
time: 11:34
